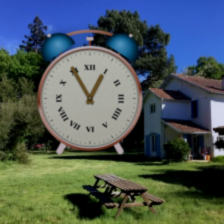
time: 12:55
